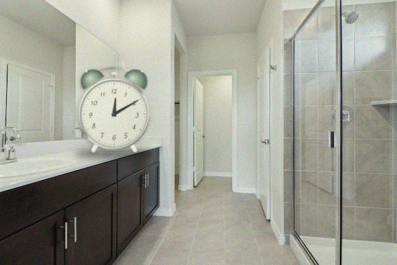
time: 12:10
